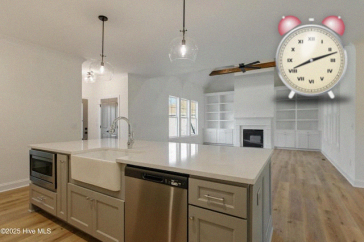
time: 8:12
